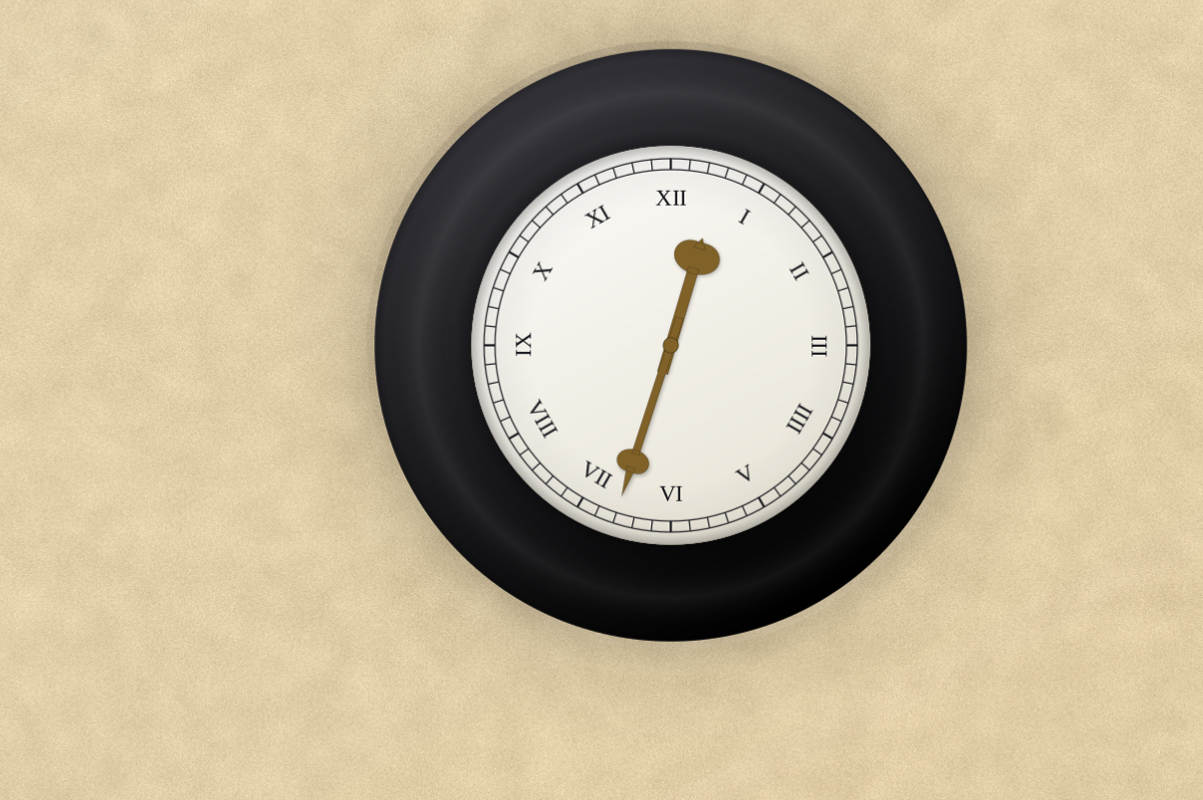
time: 12:33
